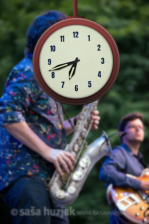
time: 6:42
